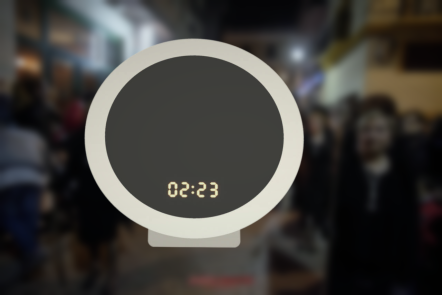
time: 2:23
